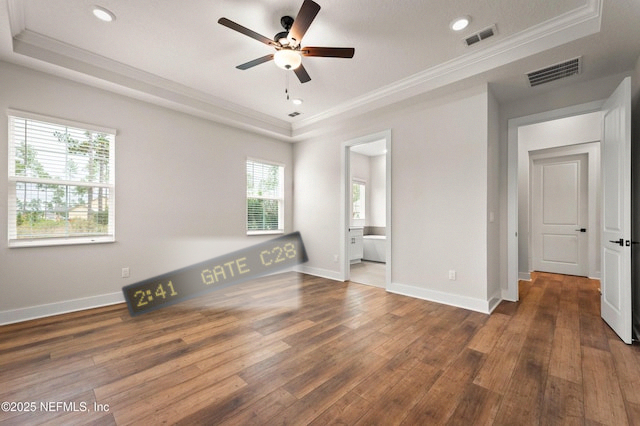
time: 2:41
